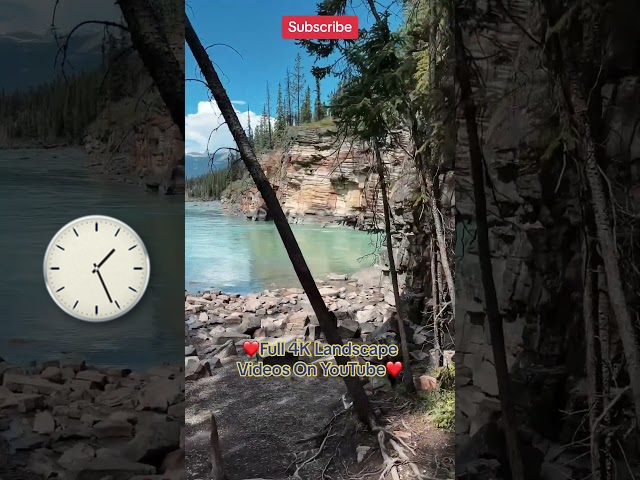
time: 1:26
